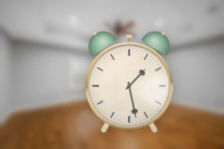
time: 1:28
